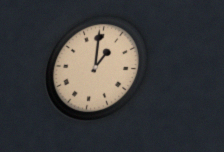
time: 12:59
